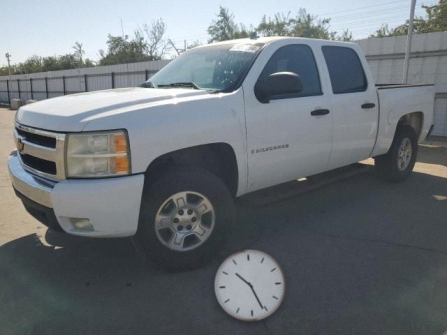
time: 10:26
